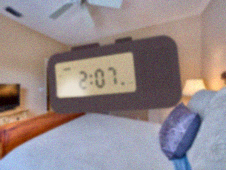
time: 2:07
